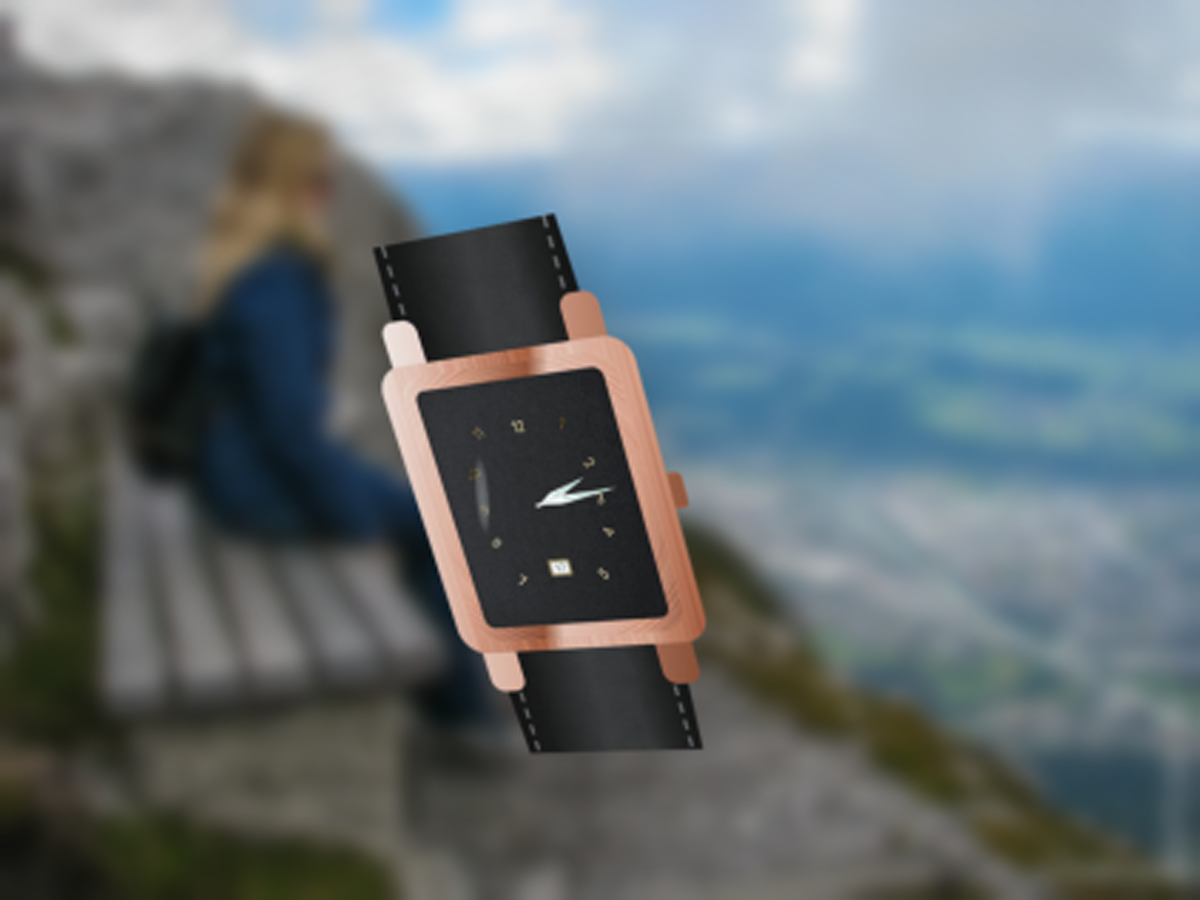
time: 2:14
